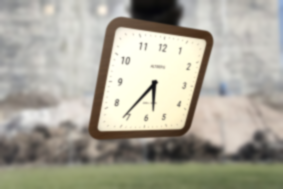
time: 5:36
